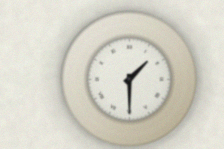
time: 1:30
